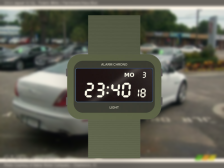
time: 23:40:18
